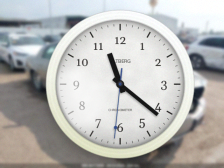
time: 11:21:31
